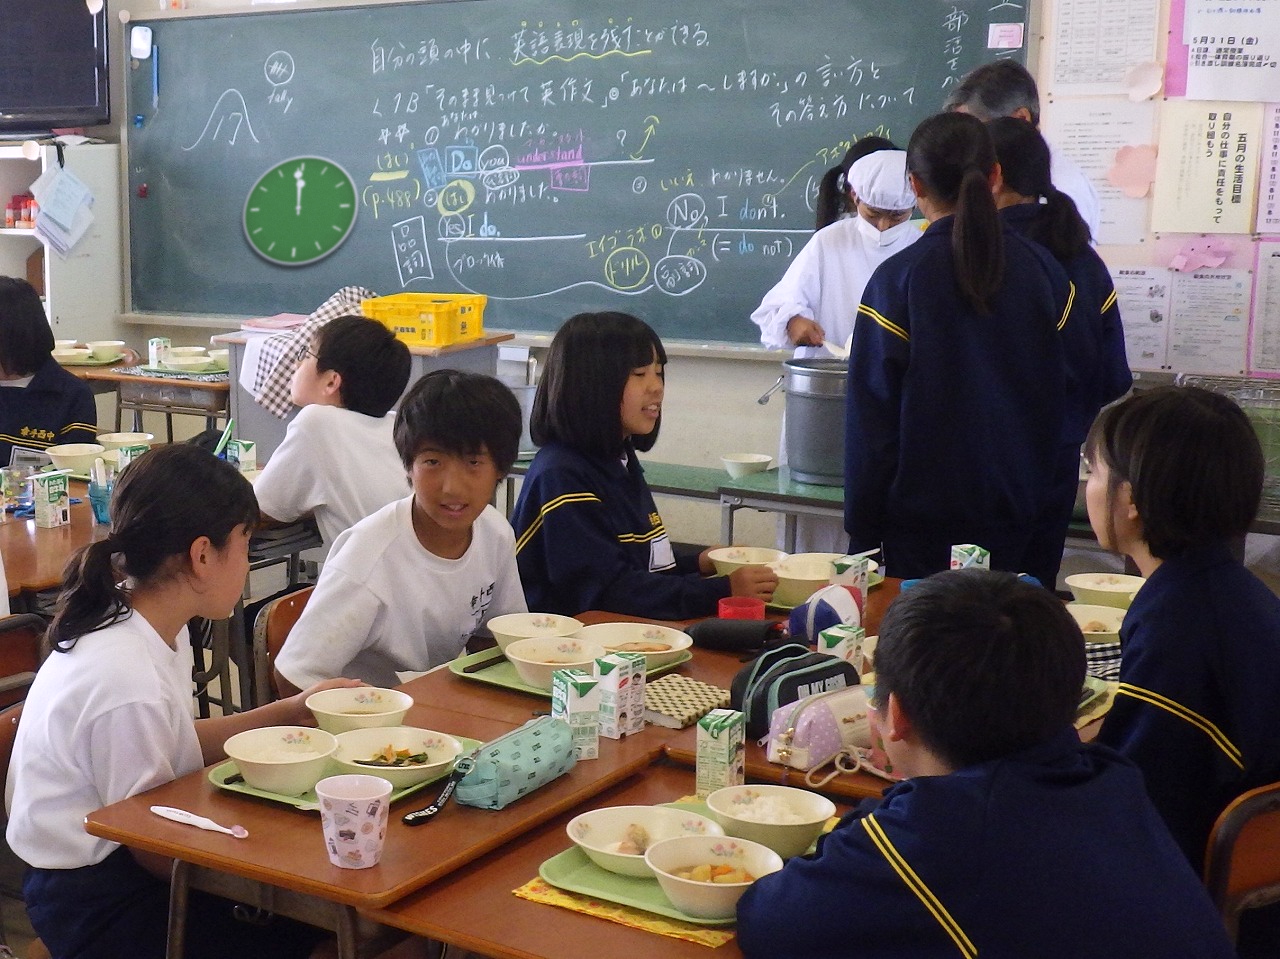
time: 11:59
